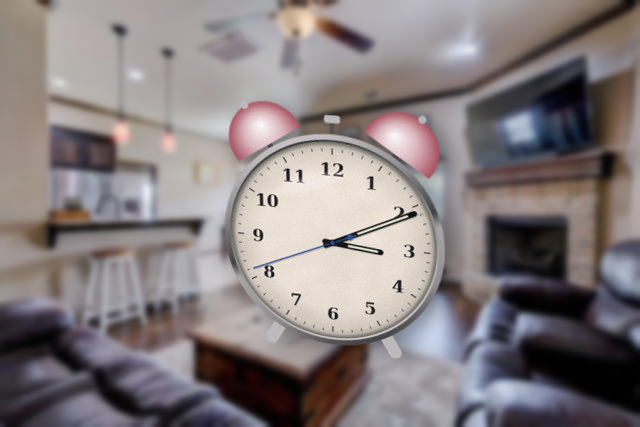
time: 3:10:41
